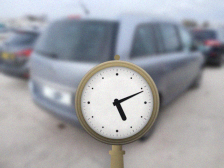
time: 5:11
